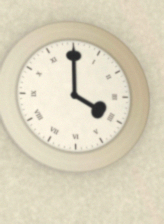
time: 4:00
